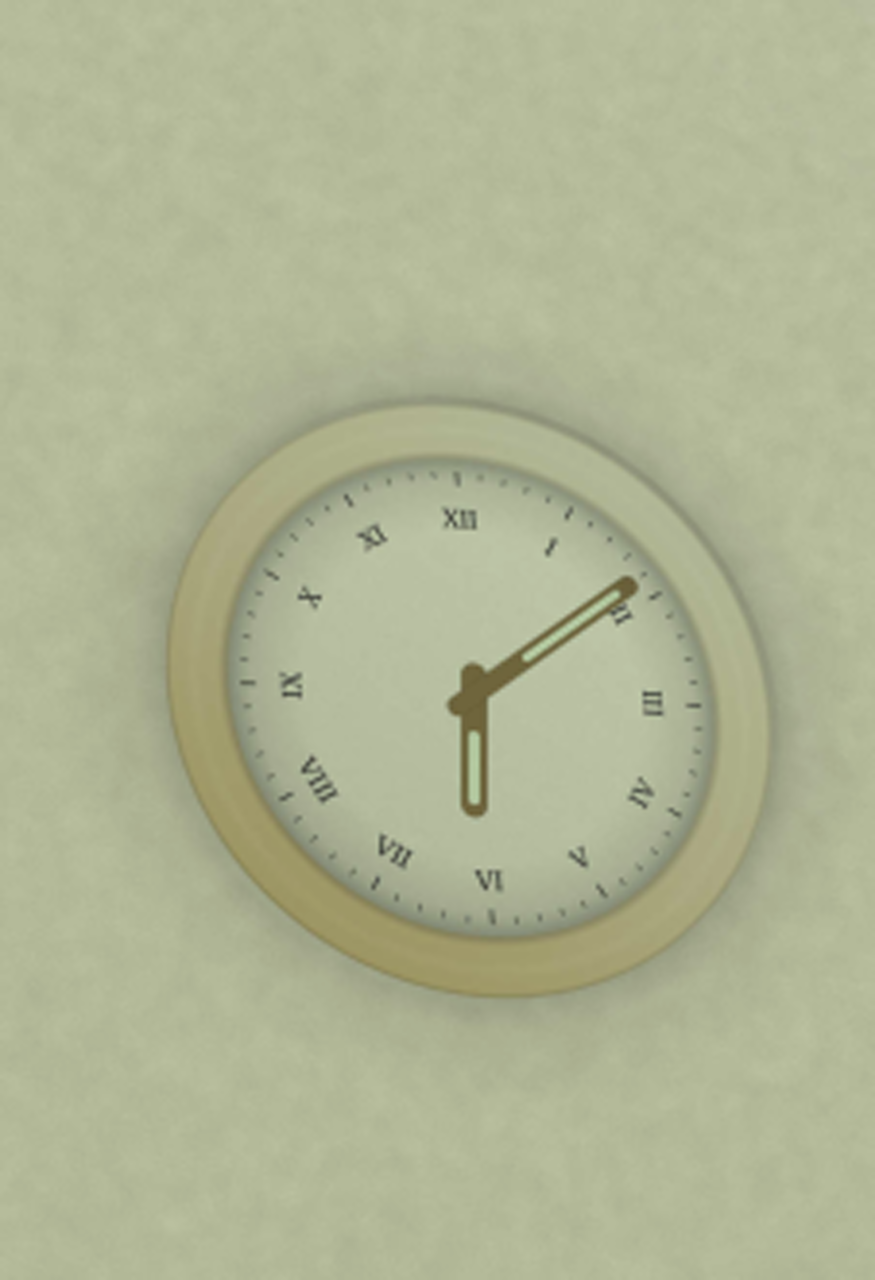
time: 6:09
